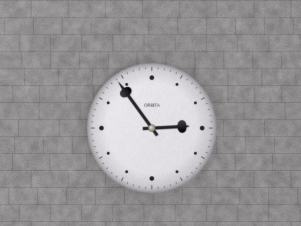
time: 2:54
